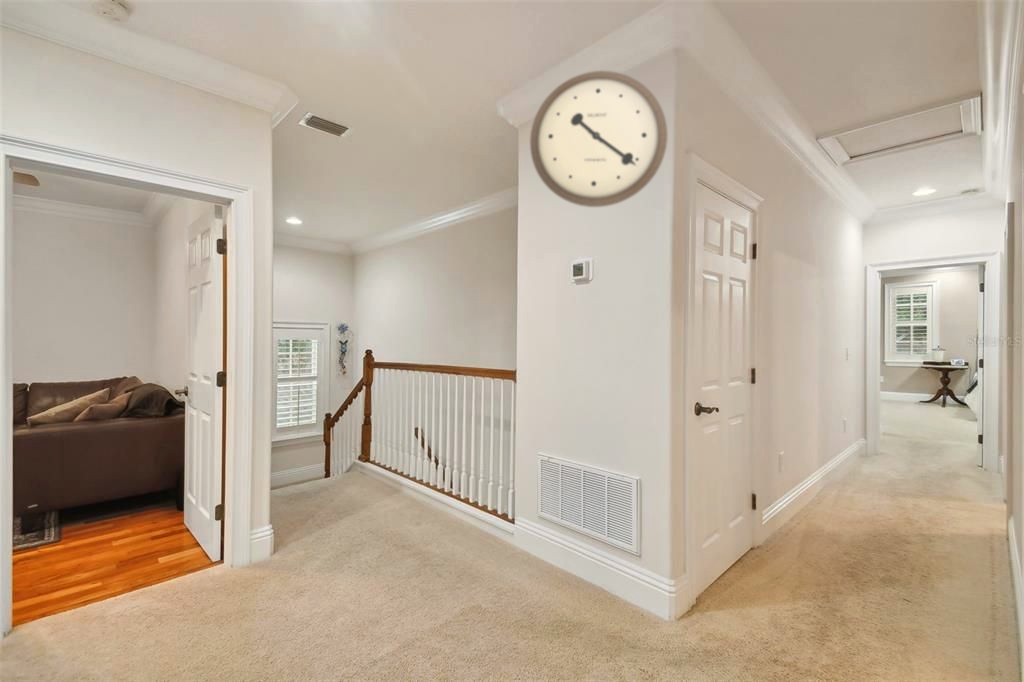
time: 10:21
